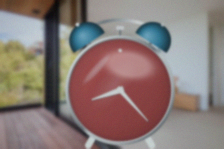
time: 8:23
